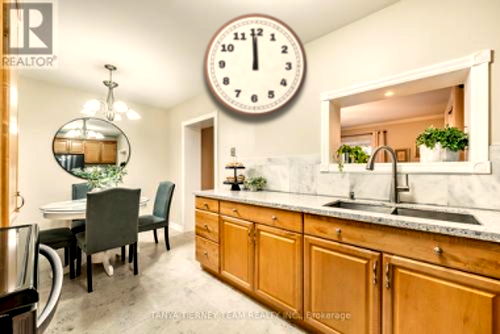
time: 11:59
